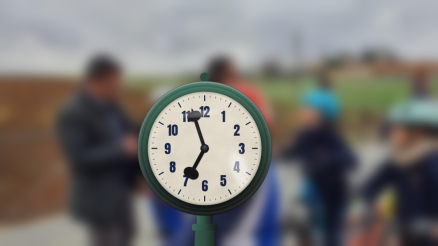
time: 6:57
